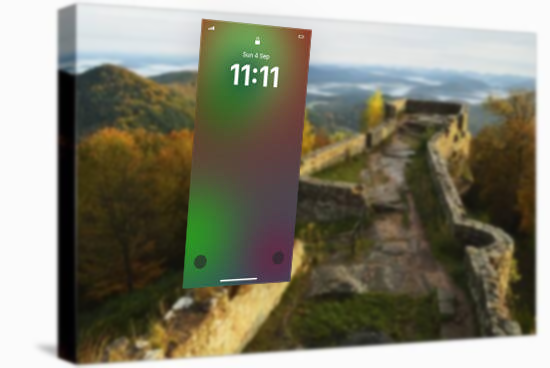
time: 11:11
